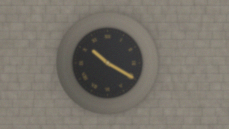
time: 10:20
